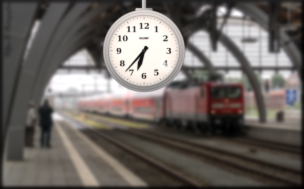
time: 6:37
